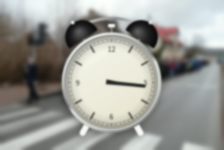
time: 3:16
